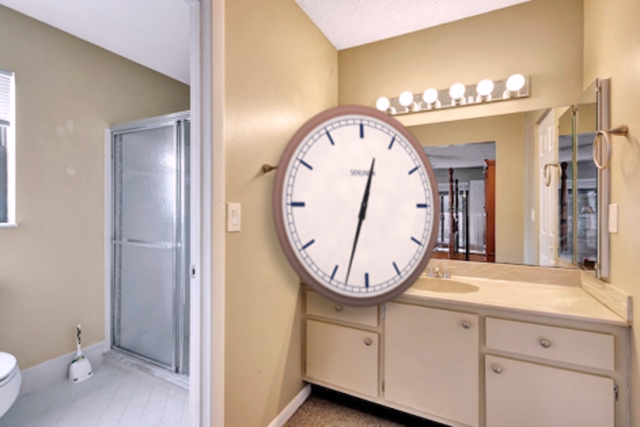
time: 12:33
